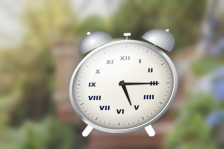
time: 5:15
